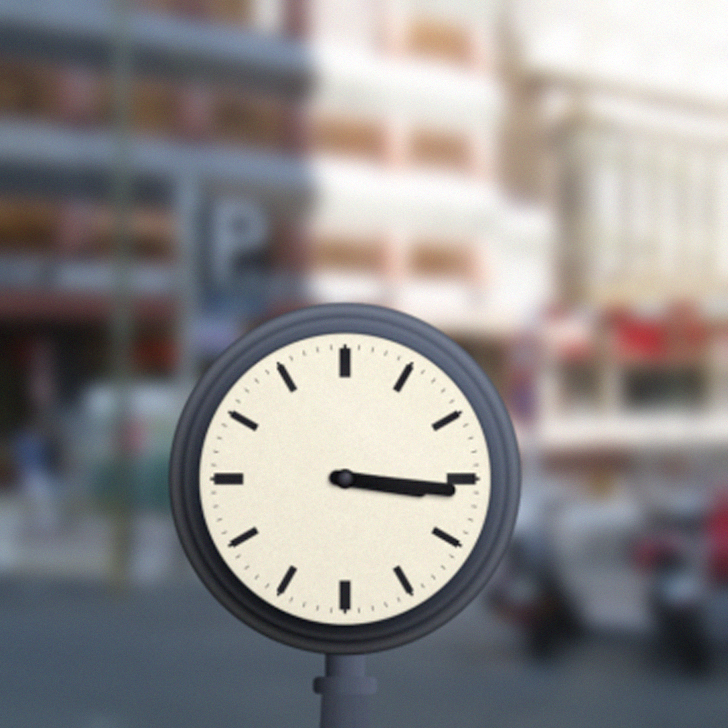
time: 3:16
